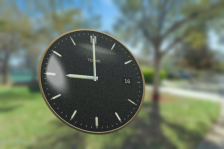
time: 9:00
